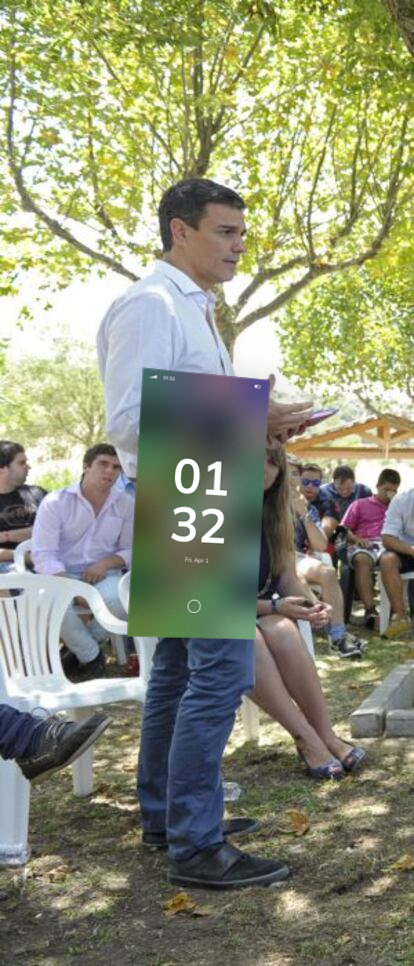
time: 1:32
